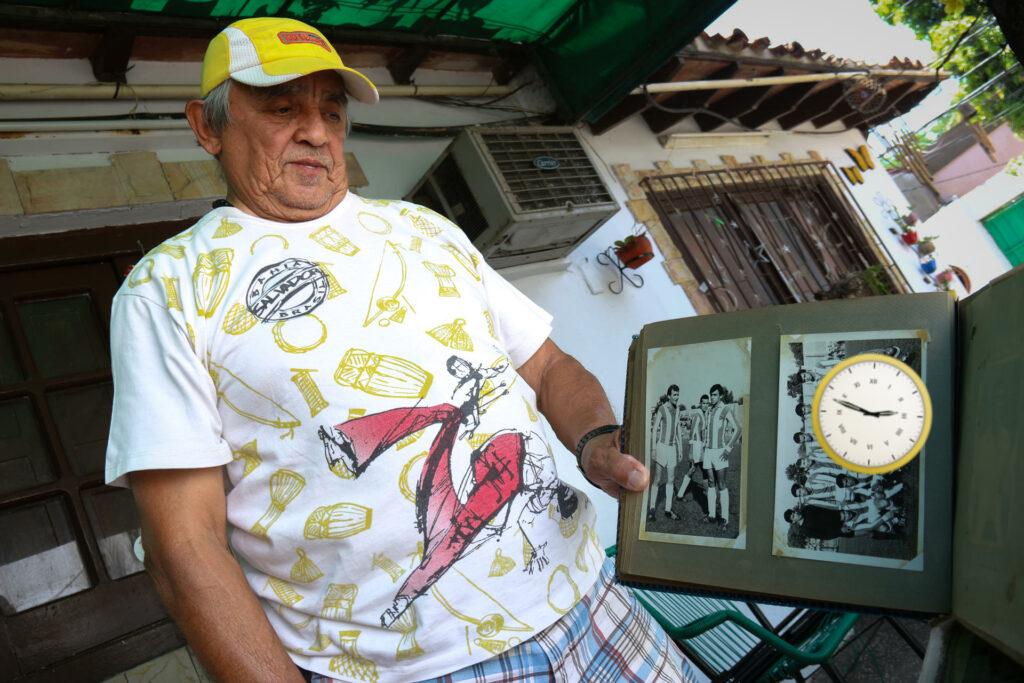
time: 2:48
